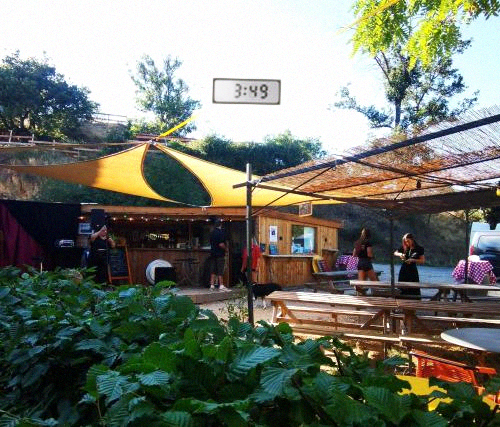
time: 3:49
